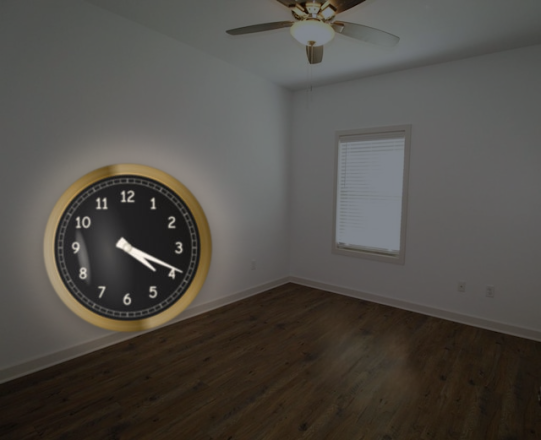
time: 4:19
